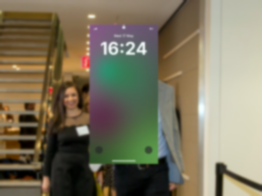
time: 16:24
